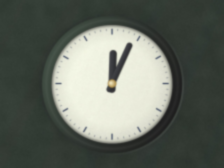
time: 12:04
